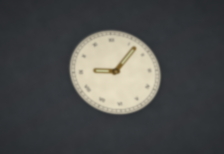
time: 9:07
